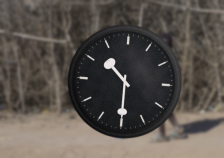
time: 10:30
